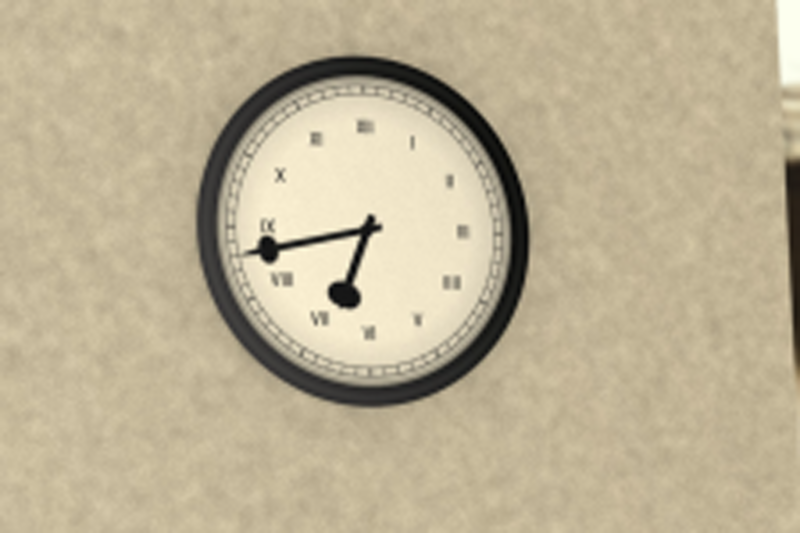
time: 6:43
